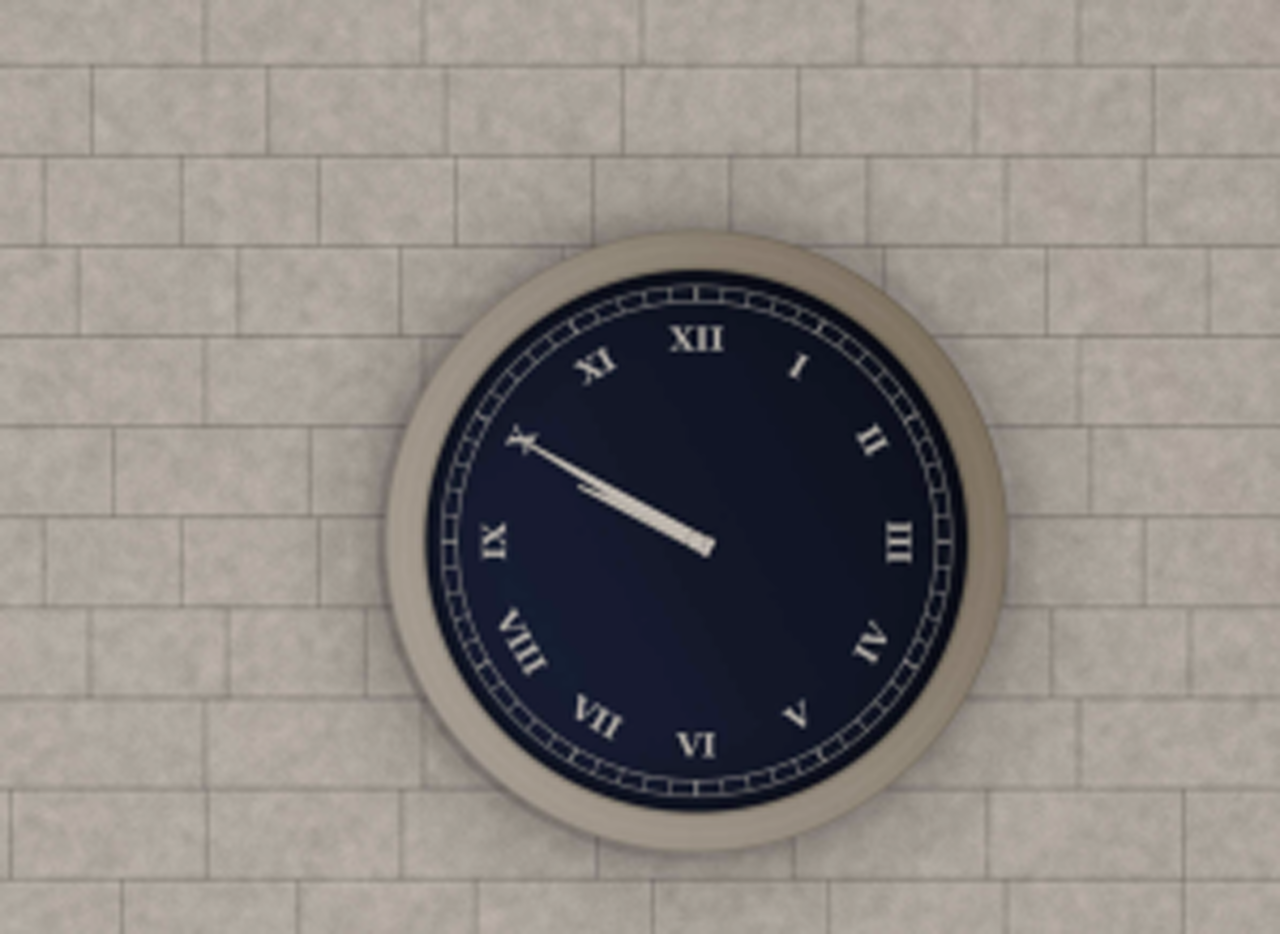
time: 9:50
